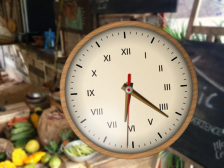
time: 6:21:31
